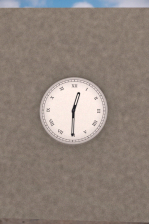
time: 12:30
